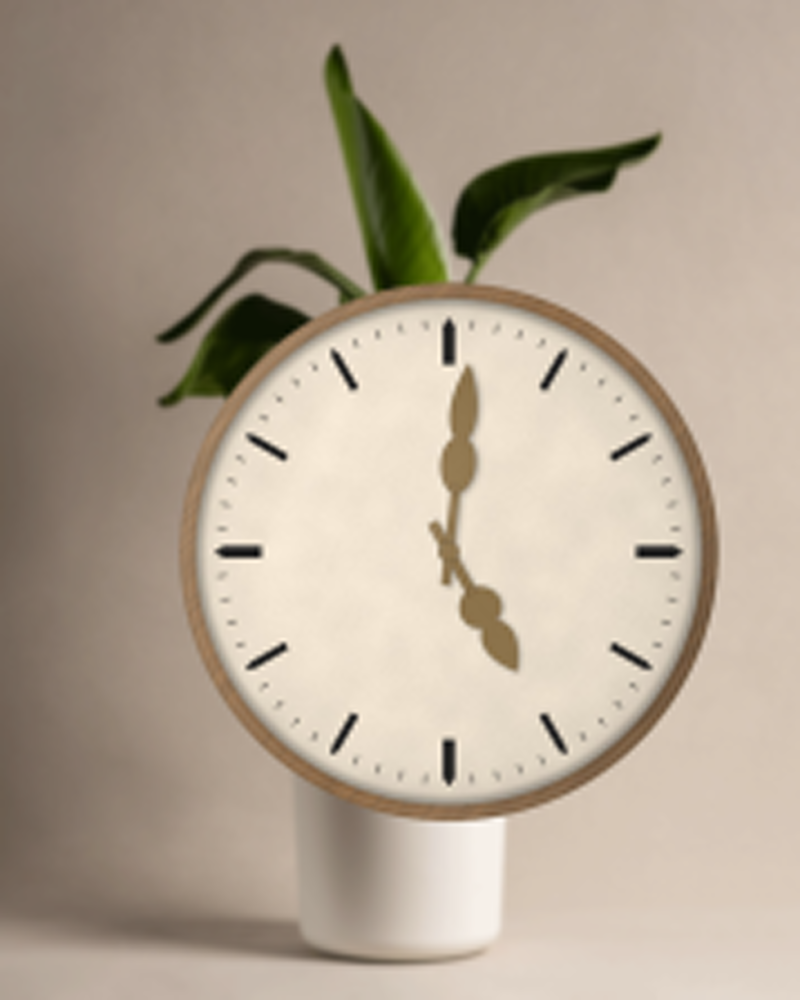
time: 5:01
